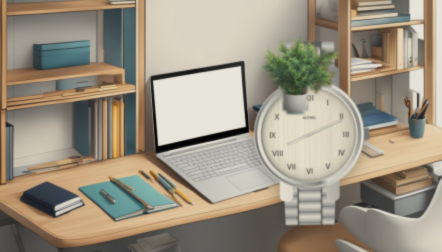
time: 8:11
